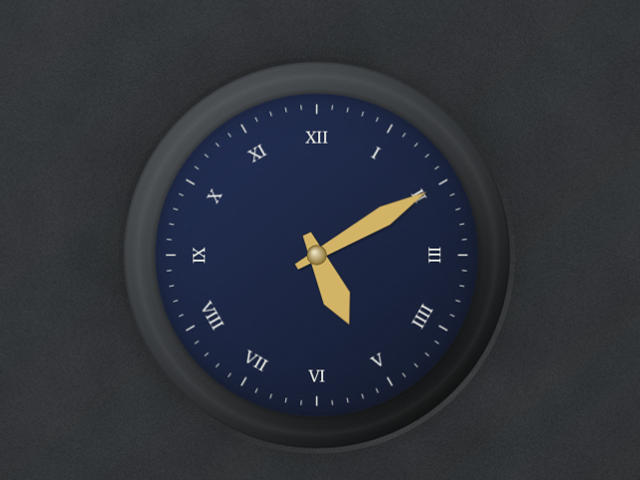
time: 5:10
